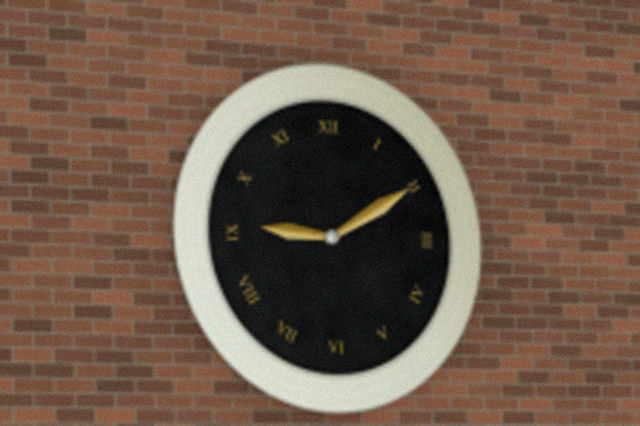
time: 9:10
